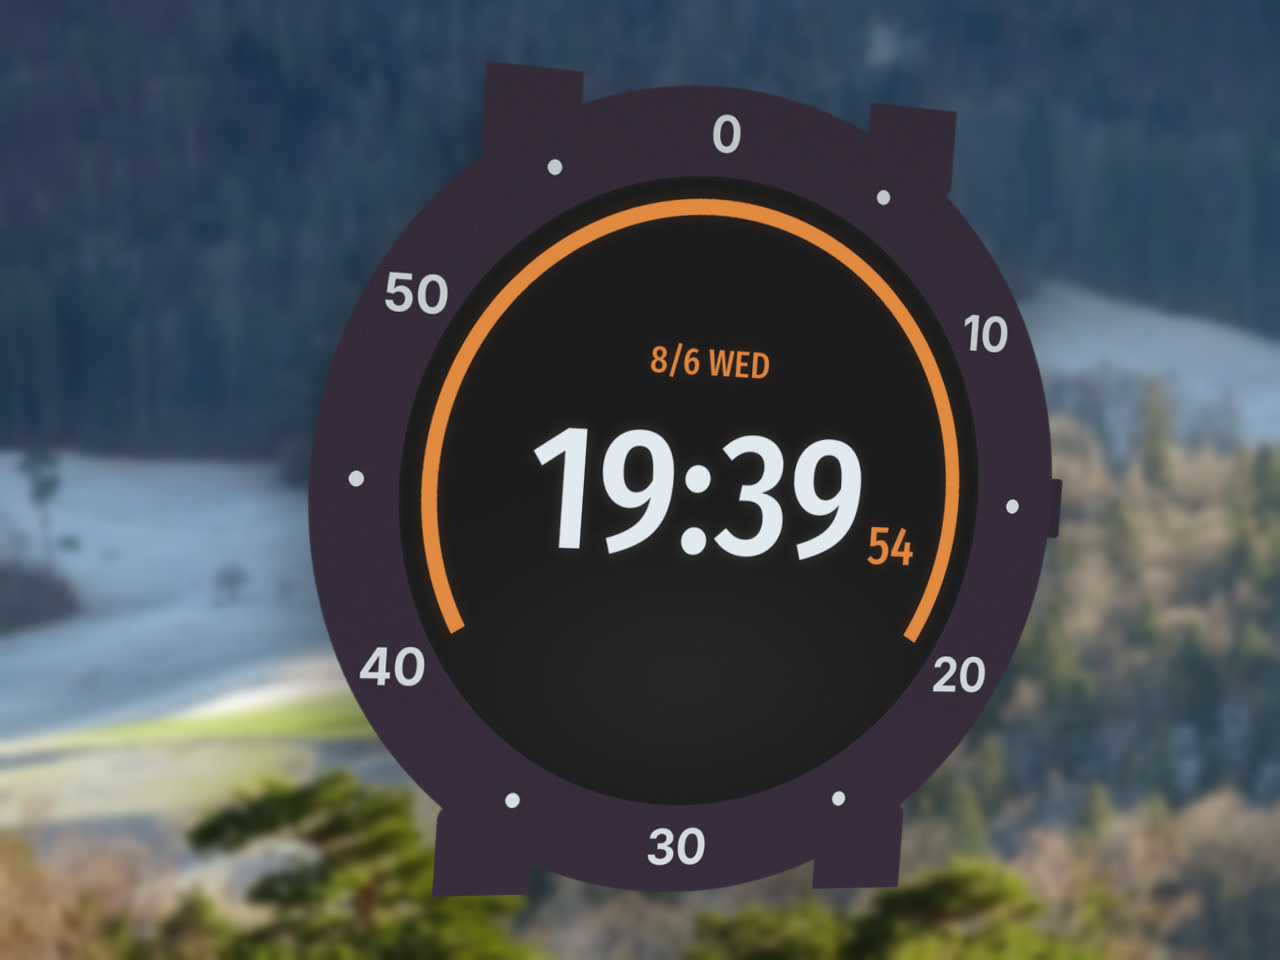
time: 19:39:54
